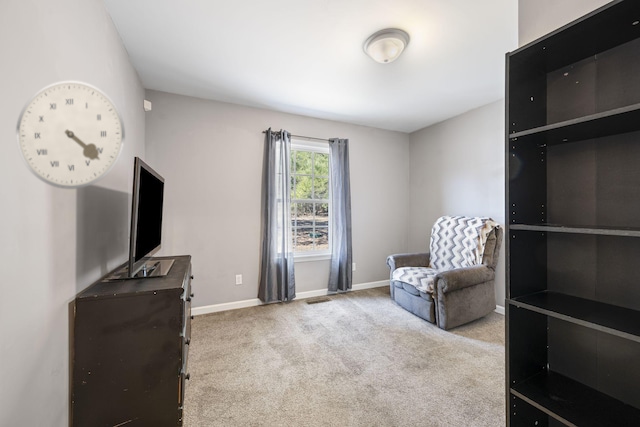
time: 4:22
